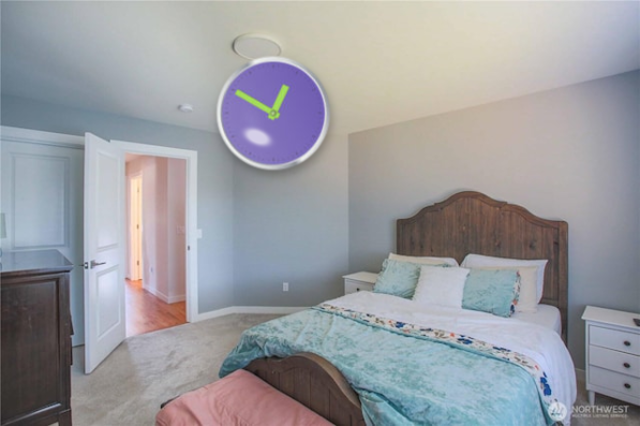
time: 12:50
